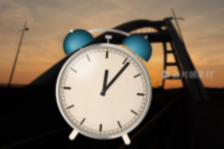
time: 12:06
